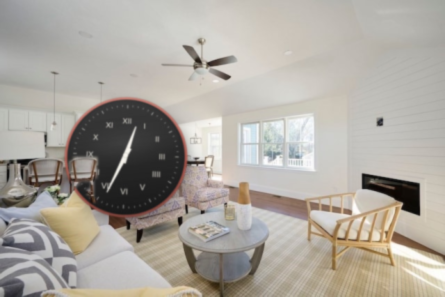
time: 12:34
